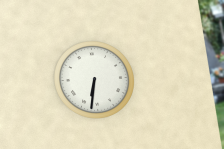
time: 6:32
